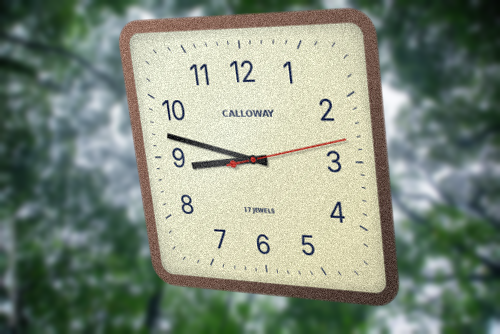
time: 8:47:13
